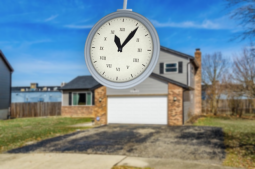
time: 11:06
